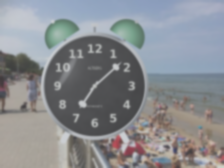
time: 7:08
